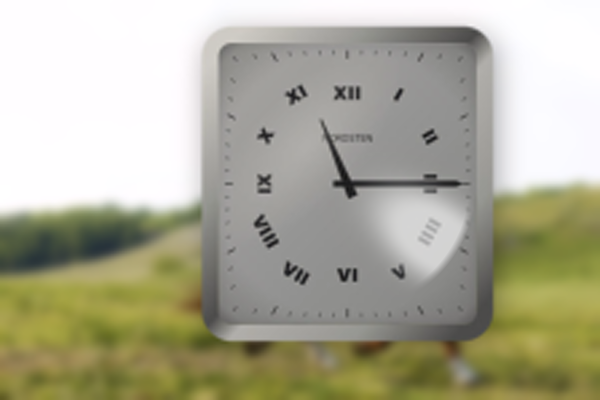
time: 11:15
